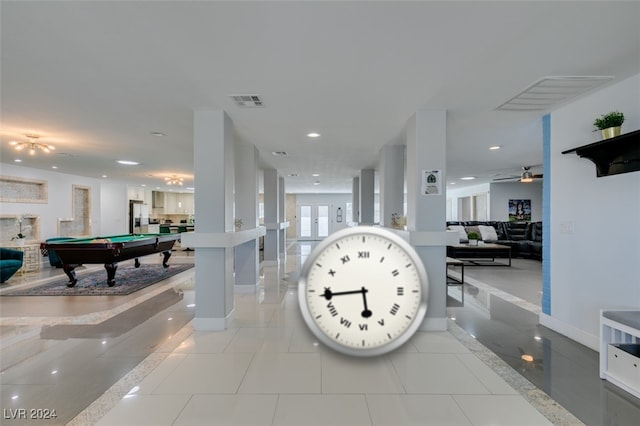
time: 5:44
